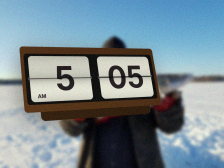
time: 5:05
